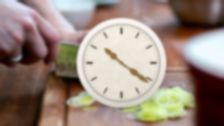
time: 10:21
